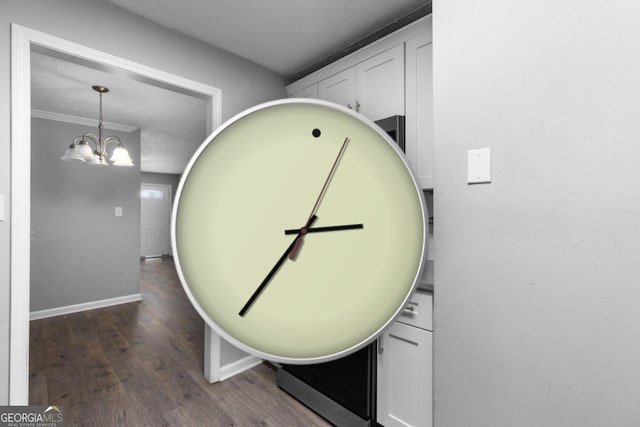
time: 2:35:03
